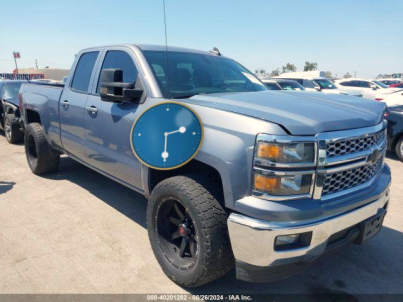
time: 2:30
